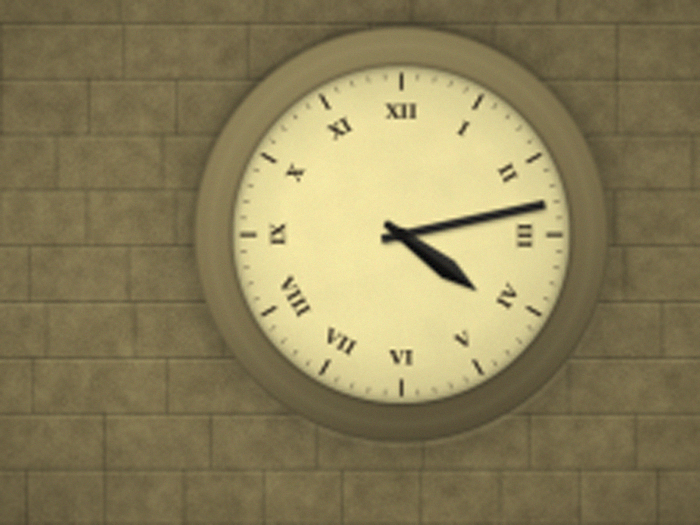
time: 4:13
